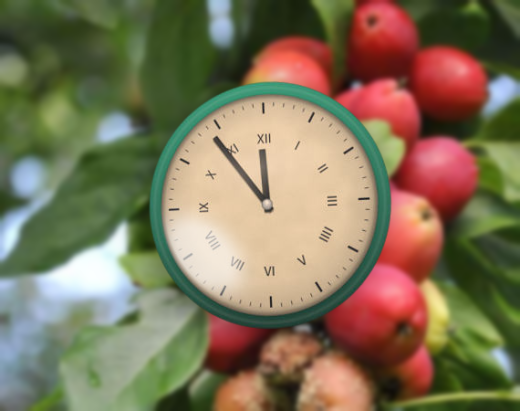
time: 11:54
